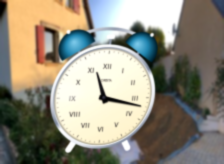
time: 11:17
